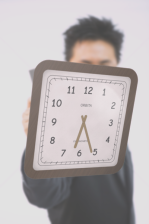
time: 6:26
